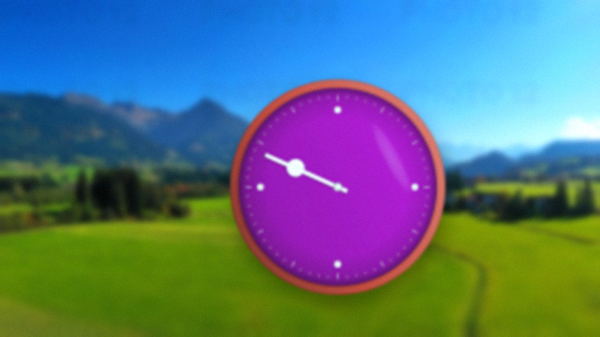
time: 9:49
